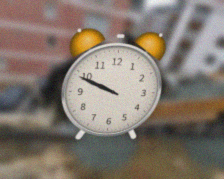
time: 9:49
